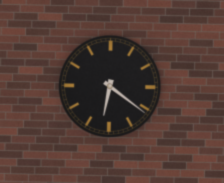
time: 6:21
